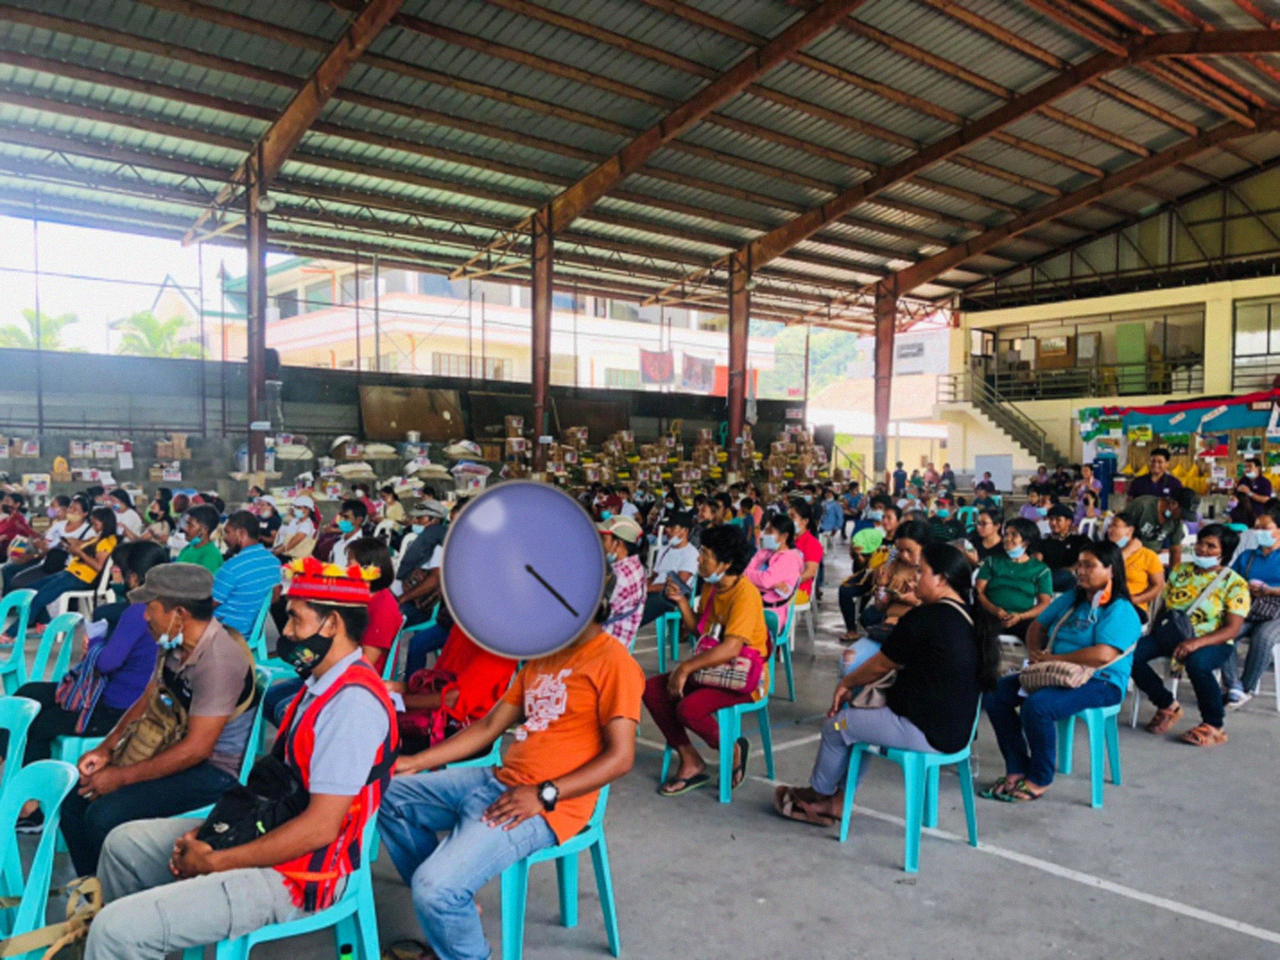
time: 4:22
